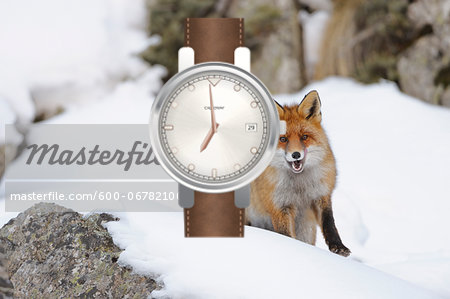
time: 6:59
